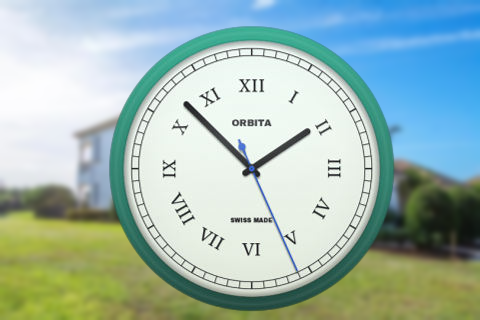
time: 1:52:26
